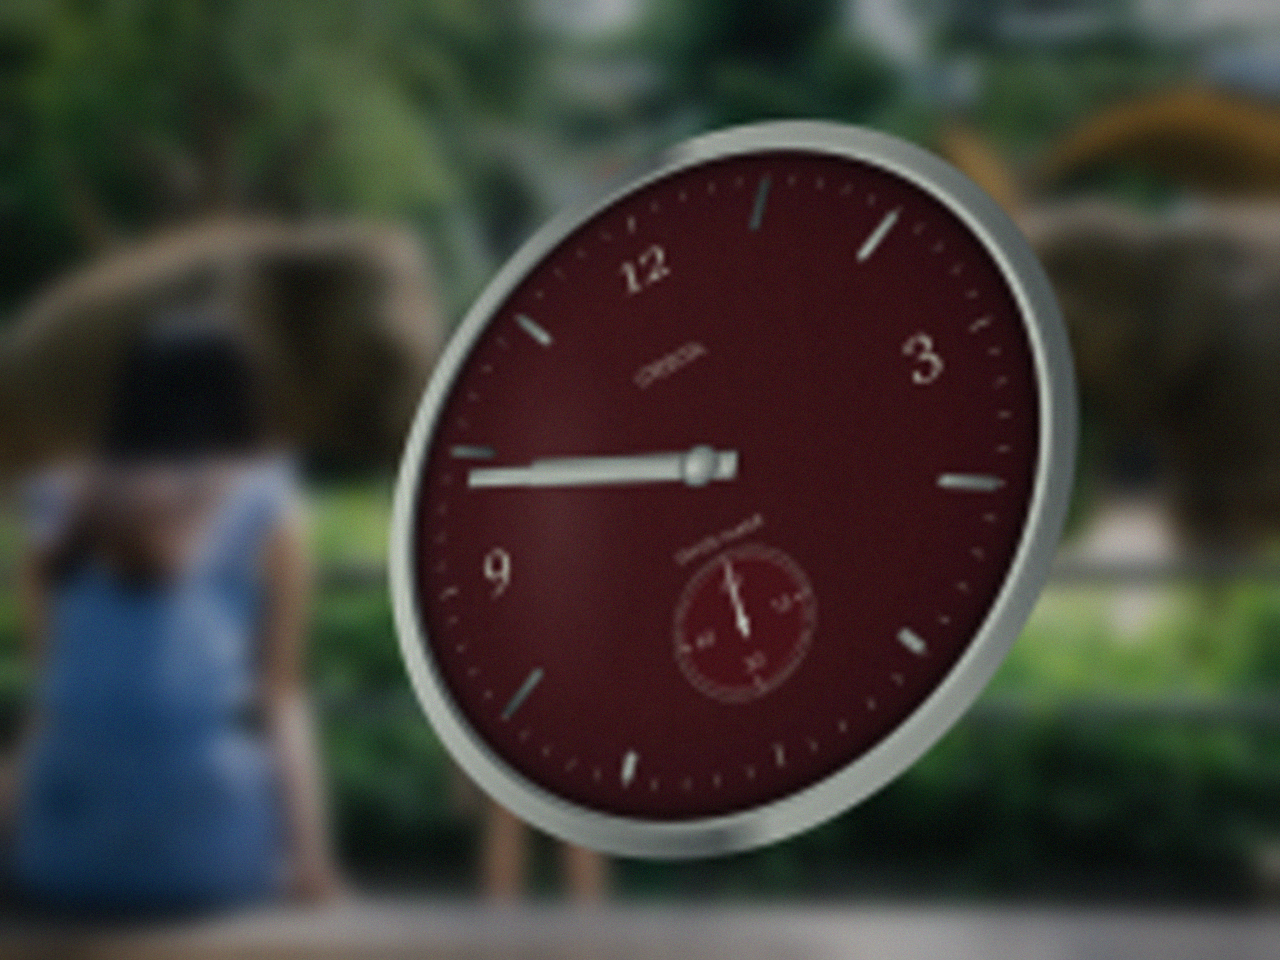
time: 9:49
